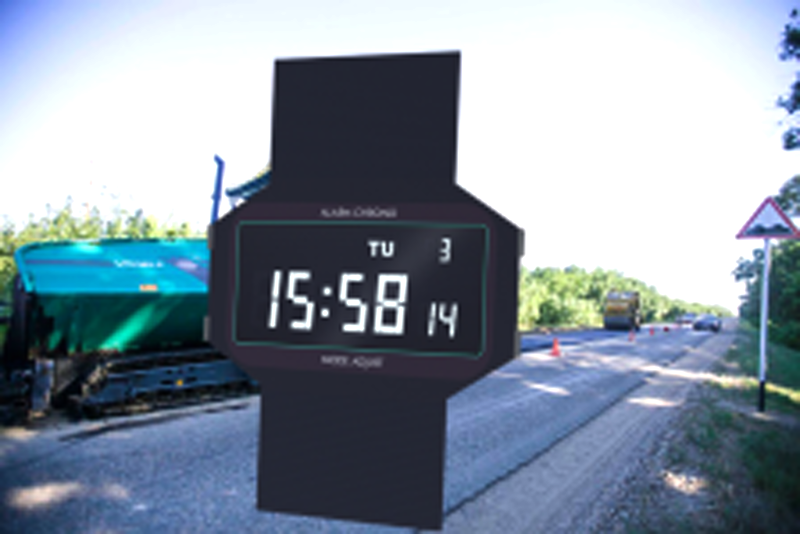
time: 15:58:14
